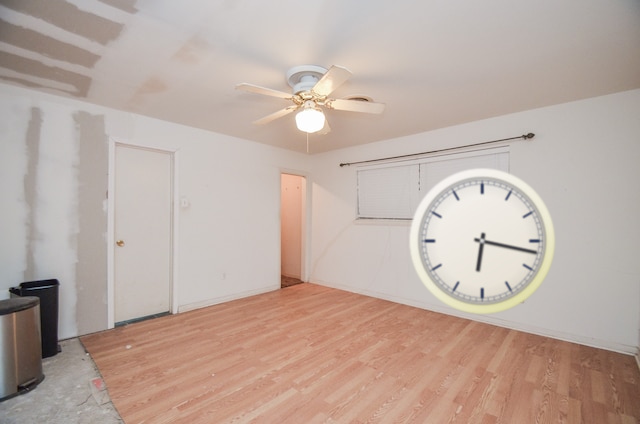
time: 6:17
